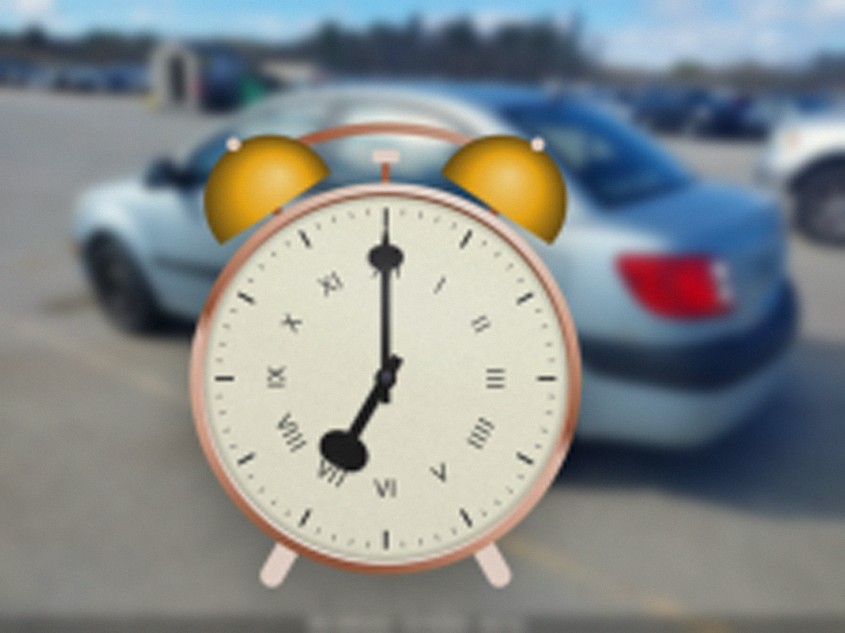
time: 7:00
